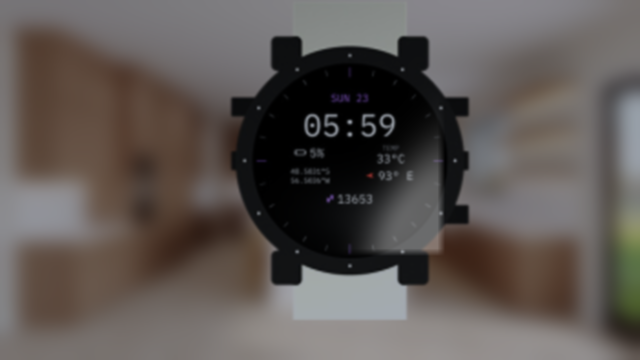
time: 5:59
